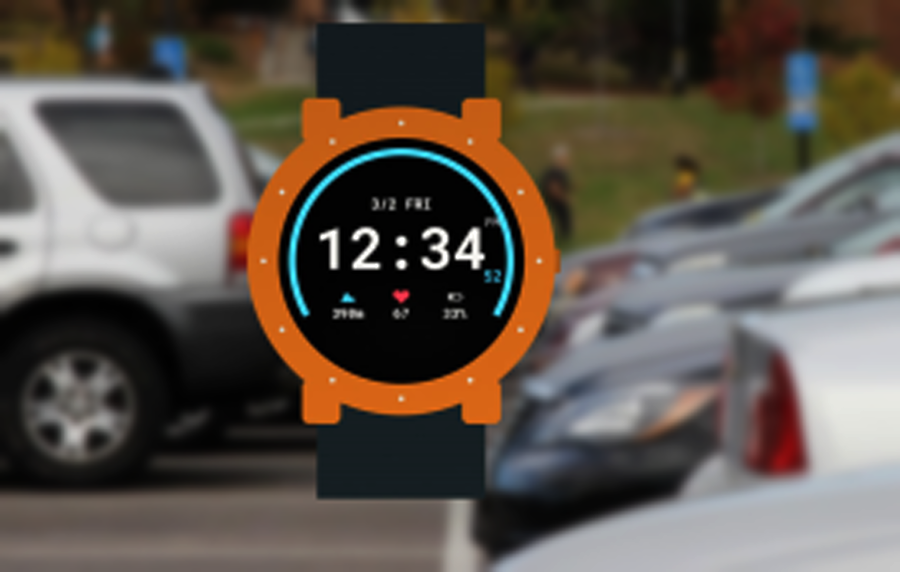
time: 12:34
